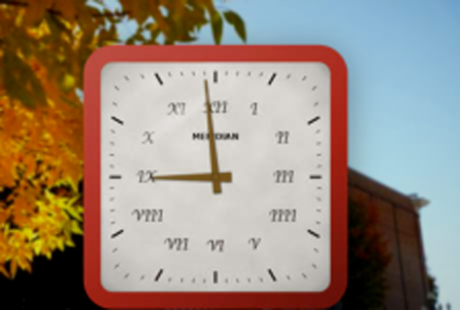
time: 8:59
